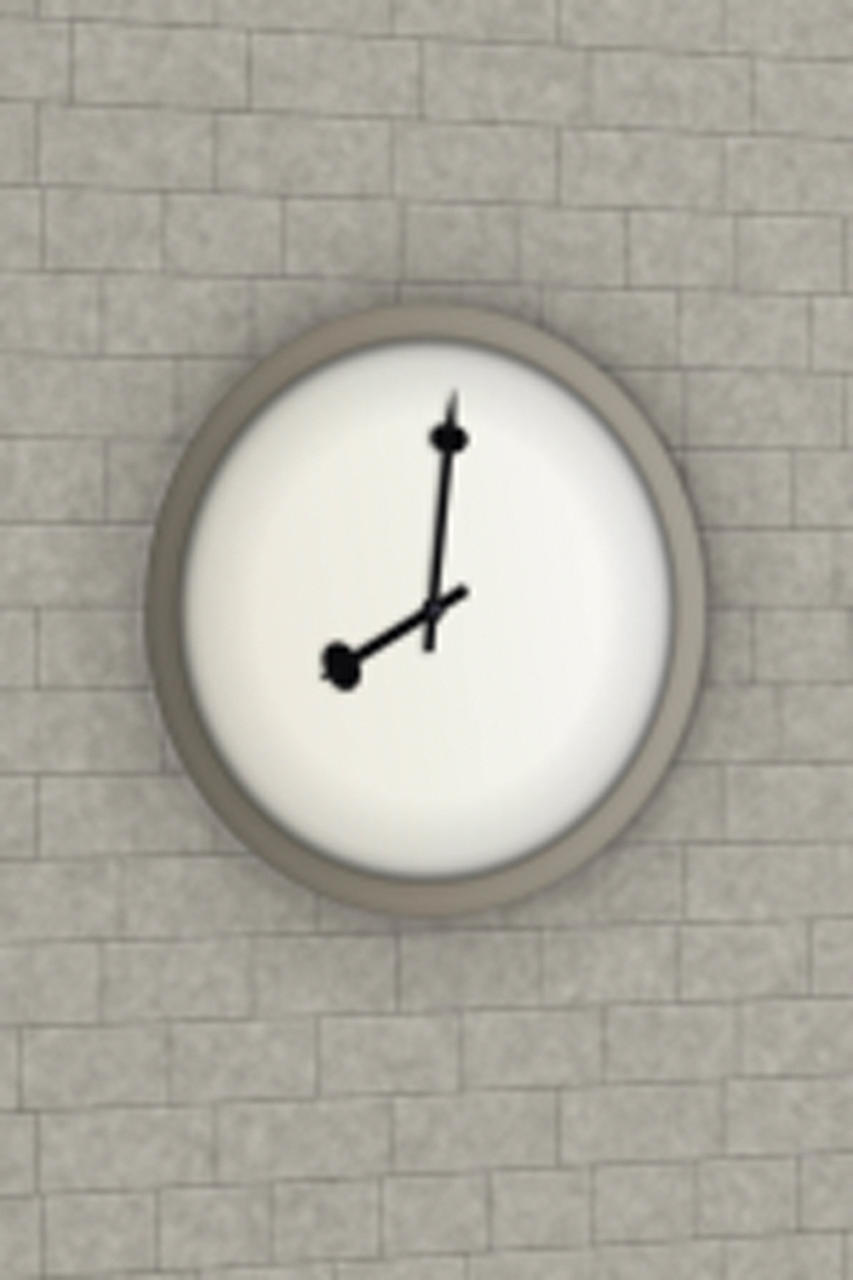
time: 8:01
